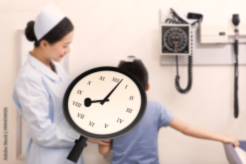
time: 8:02
